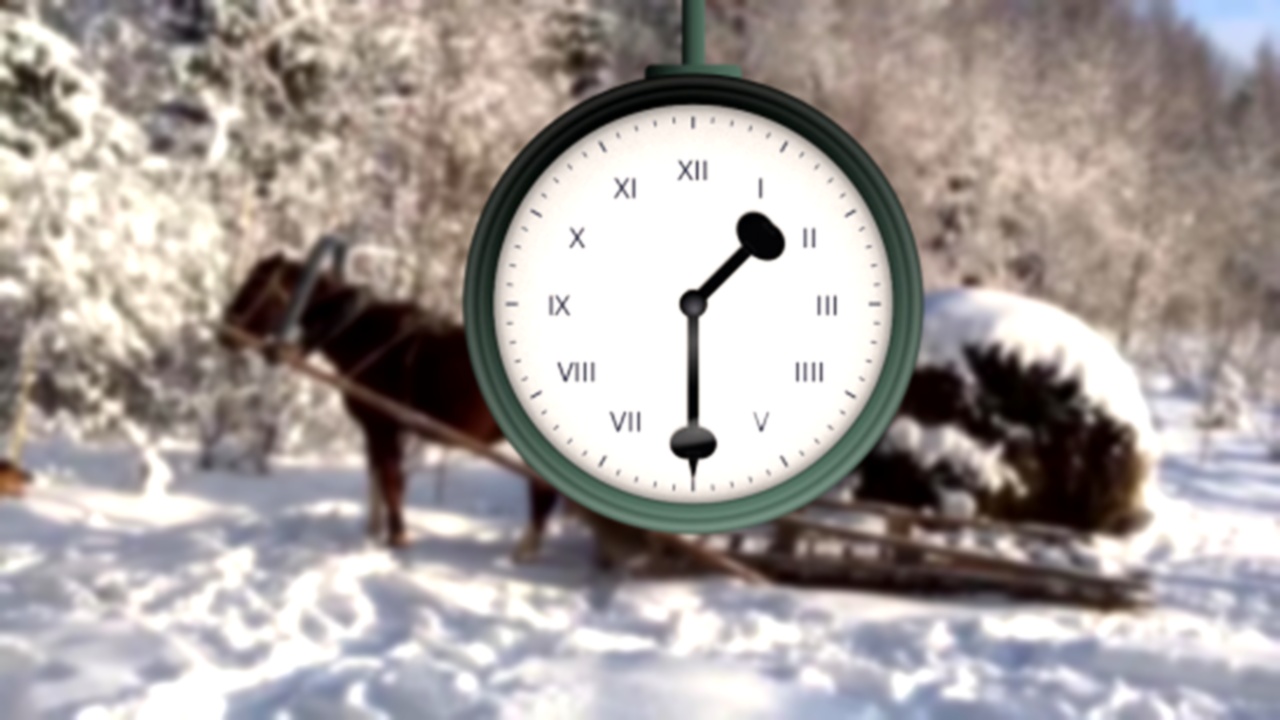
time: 1:30
